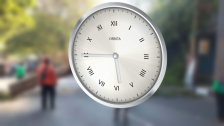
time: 5:45
